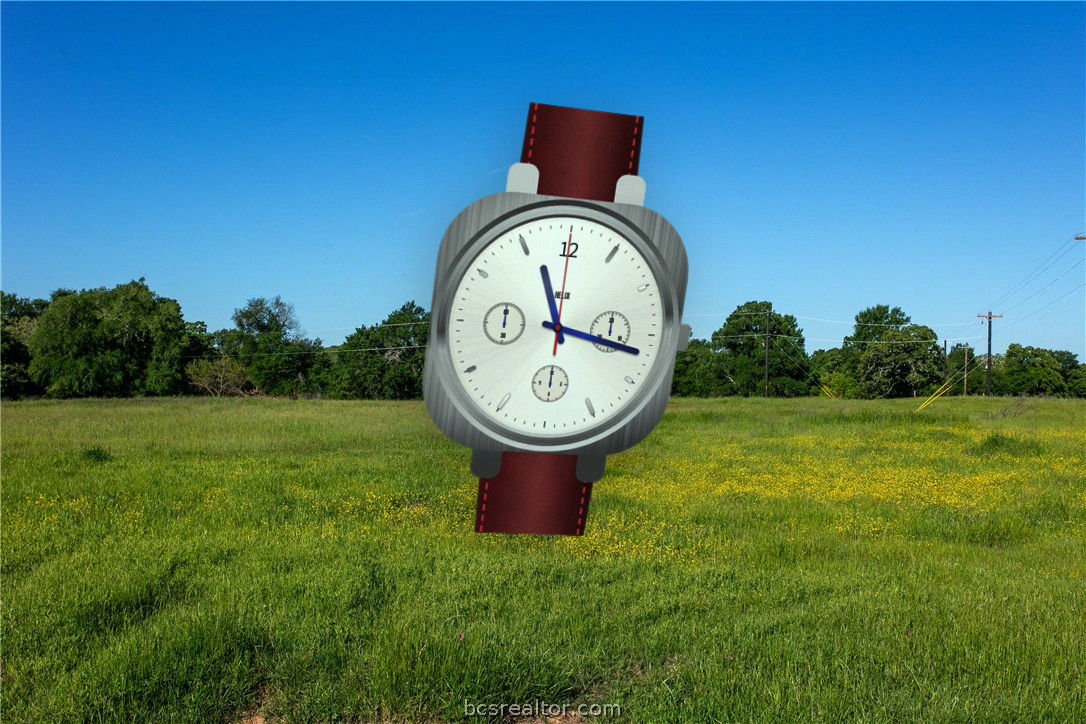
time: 11:17
